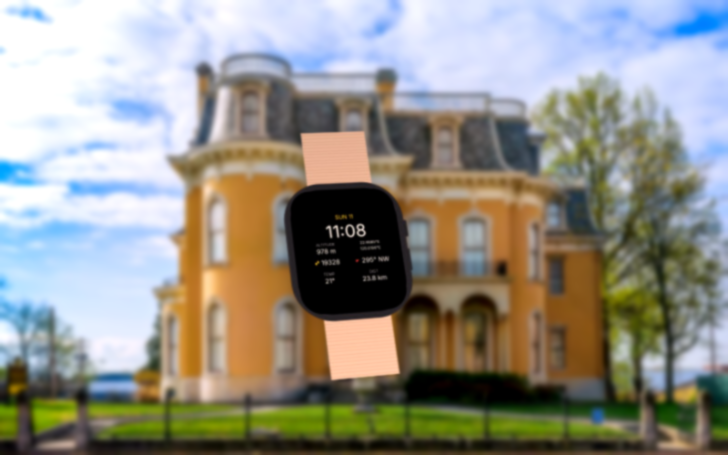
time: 11:08
